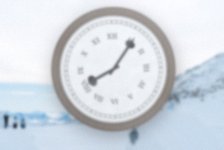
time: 8:06
